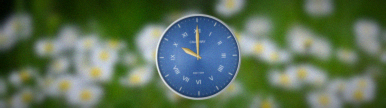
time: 10:00
